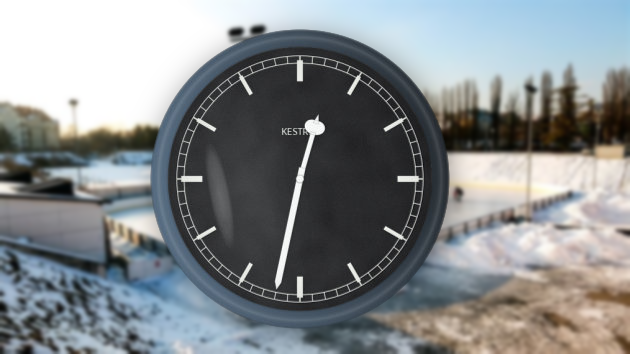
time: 12:32
